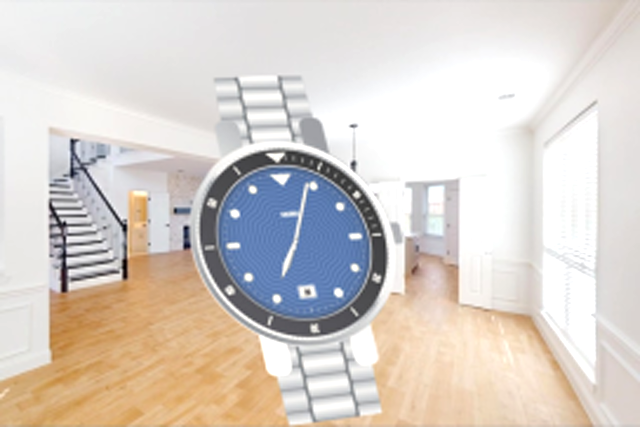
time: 7:04
